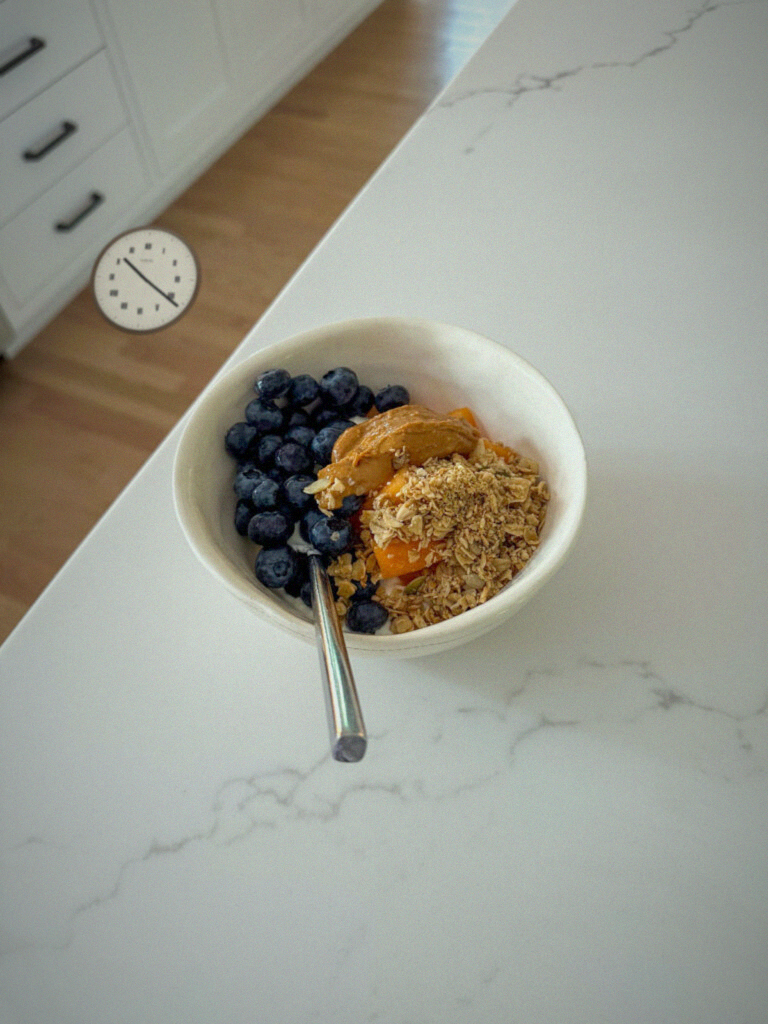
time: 10:21
